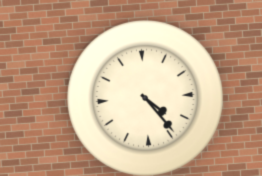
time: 4:24
